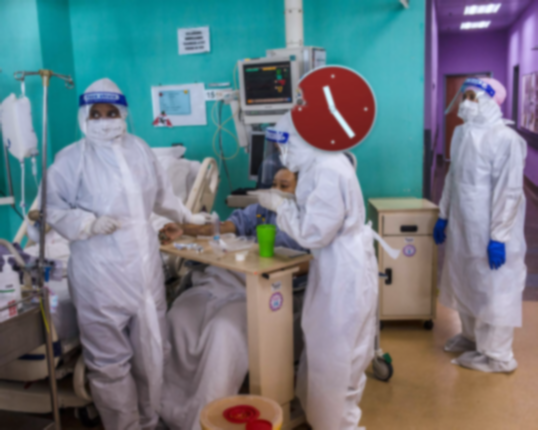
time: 11:24
